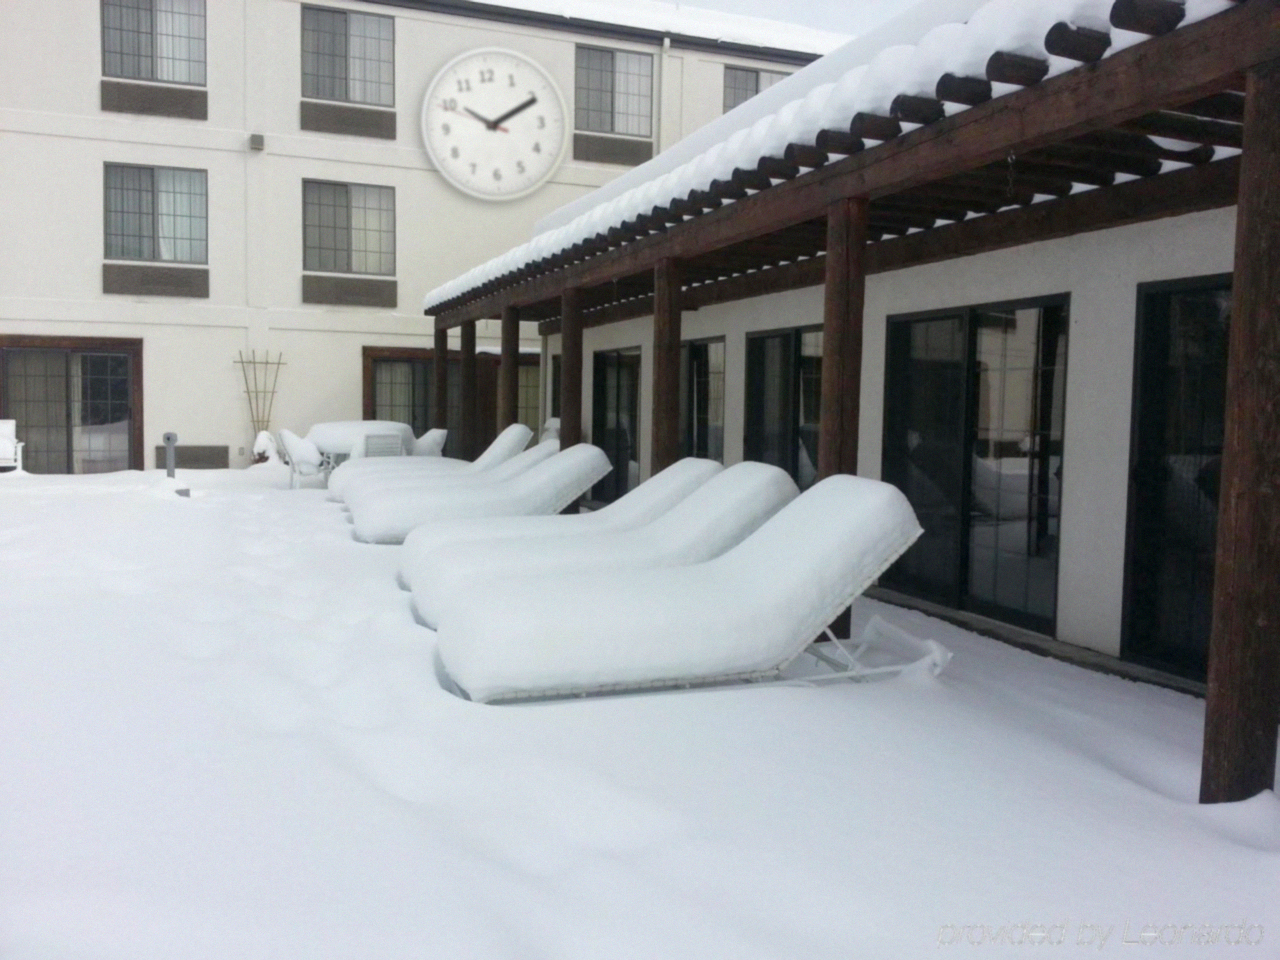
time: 10:10:49
